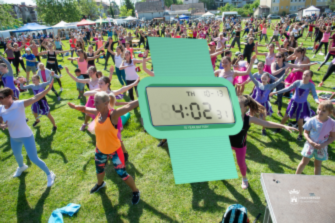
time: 4:02
